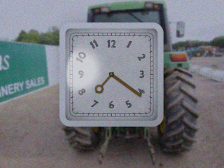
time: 7:21
